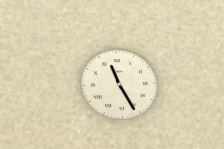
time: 11:26
